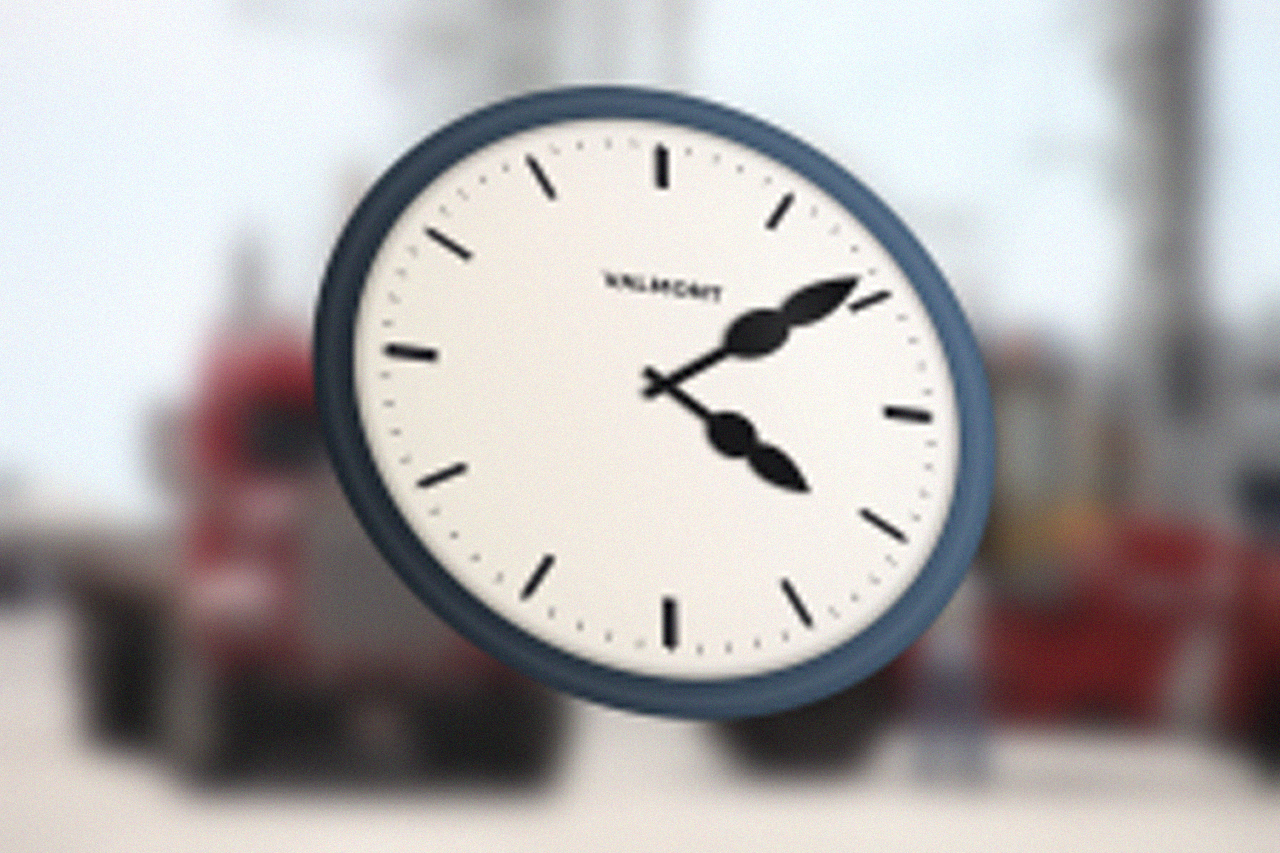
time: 4:09
